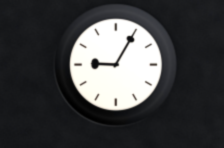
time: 9:05
